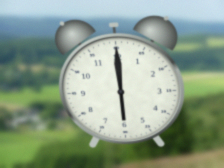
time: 6:00
